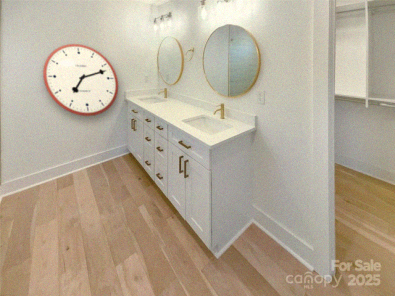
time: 7:12
